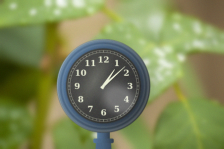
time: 1:08
